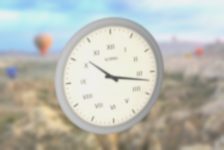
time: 10:17
